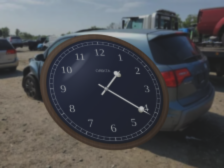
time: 1:21
